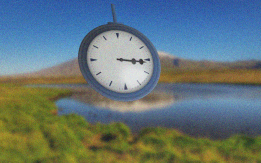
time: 3:16
